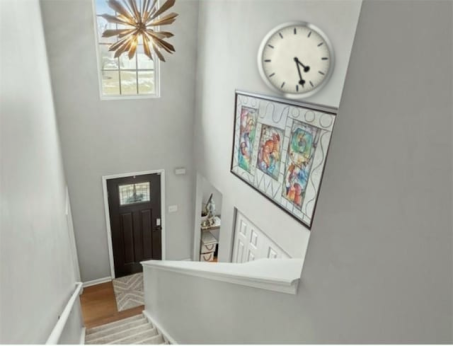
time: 4:28
